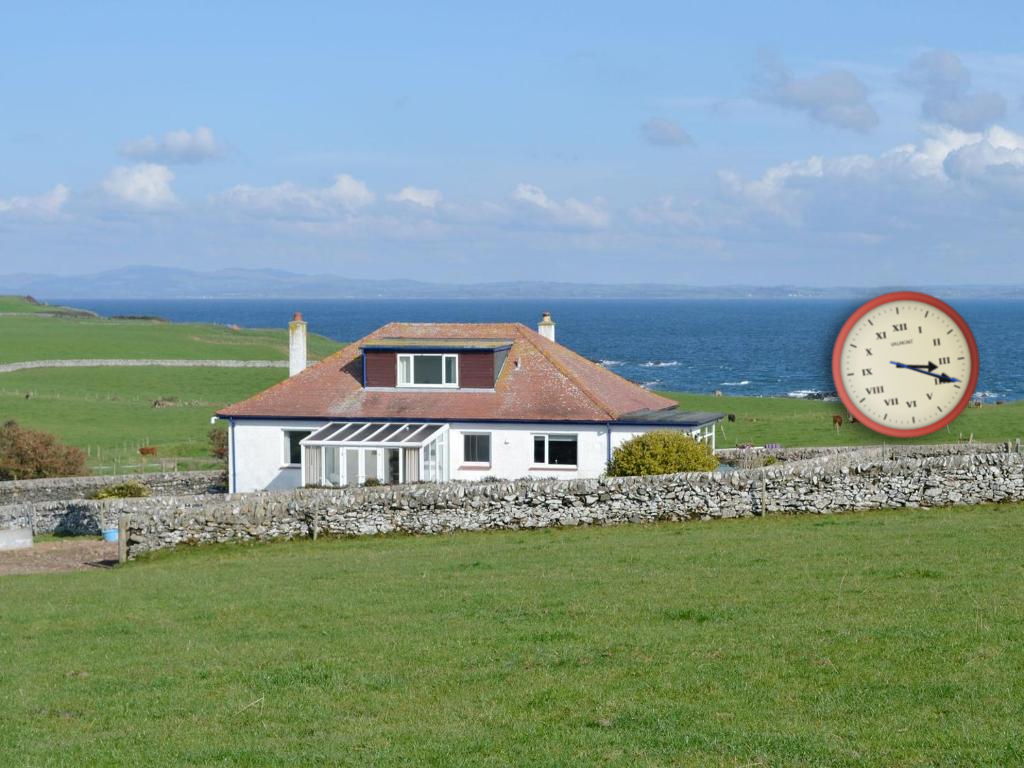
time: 3:19:19
